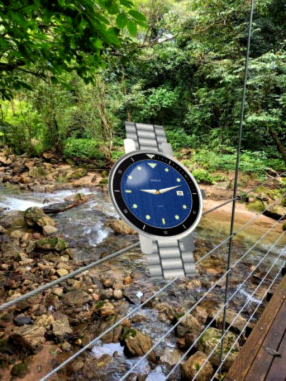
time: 9:12
